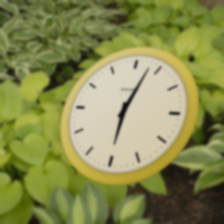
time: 6:03
